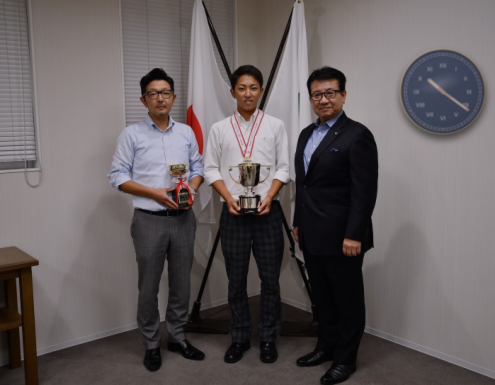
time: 10:21
